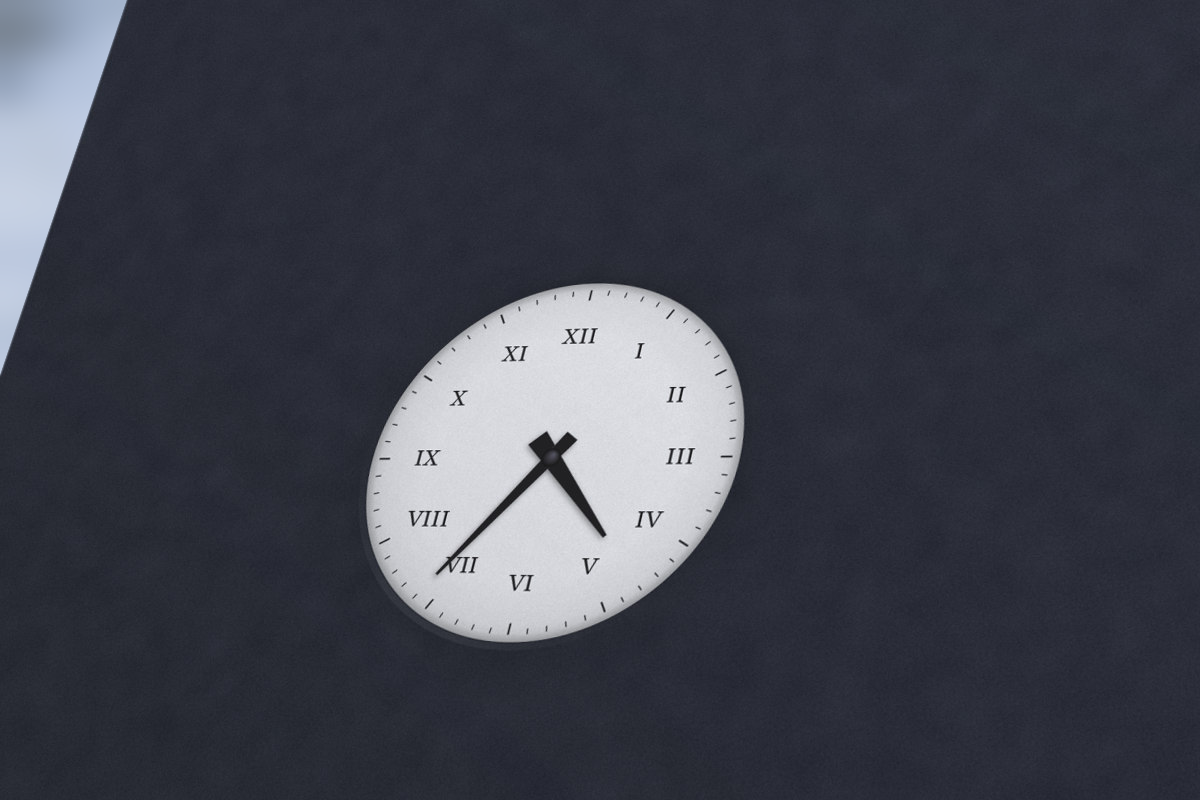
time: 4:36
